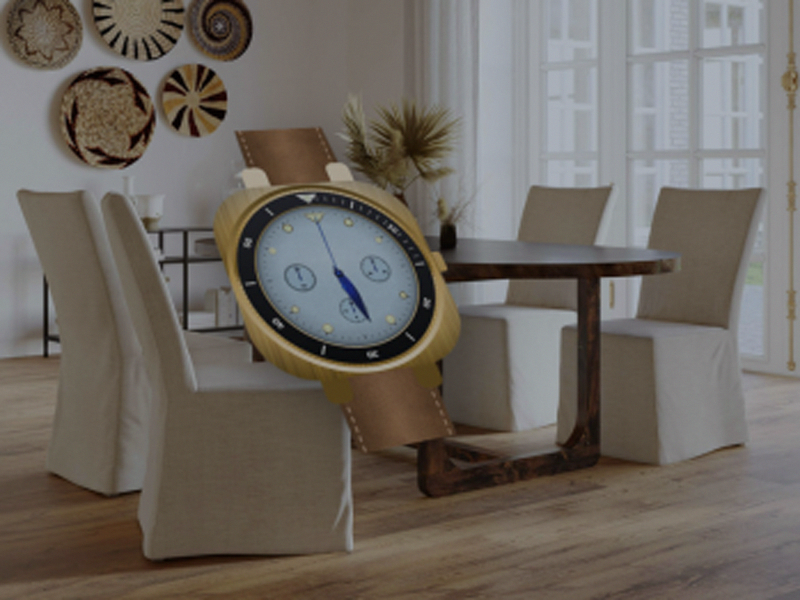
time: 5:28
